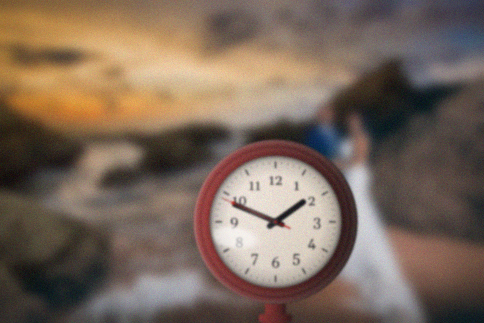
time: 1:48:49
